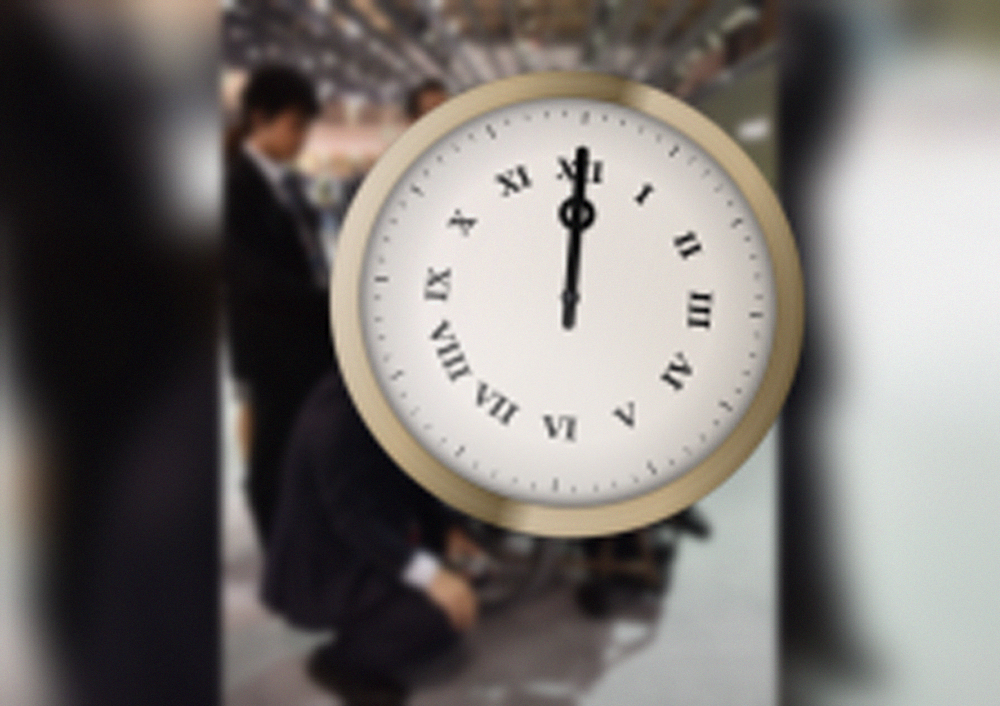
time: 12:00
